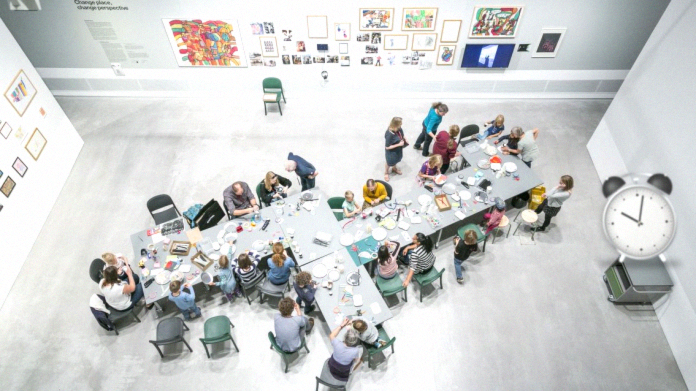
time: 10:02
